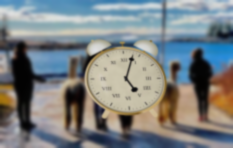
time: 5:03
